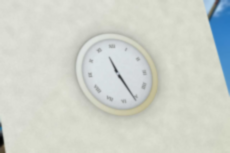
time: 11:26
